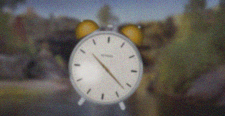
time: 10:22
